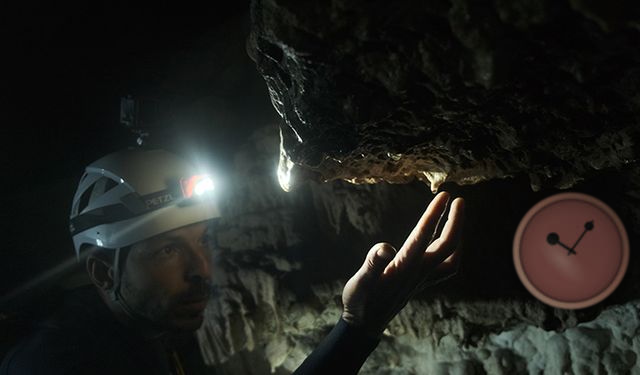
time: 10:06
